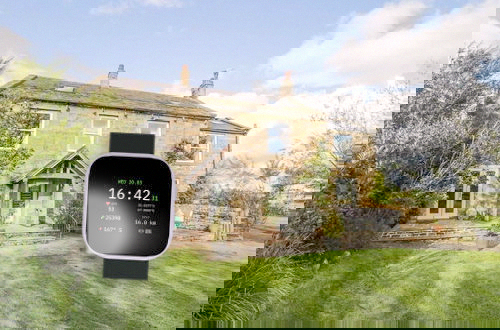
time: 16:42
